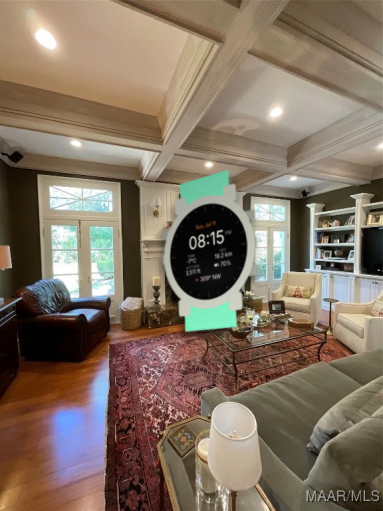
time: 8:15
